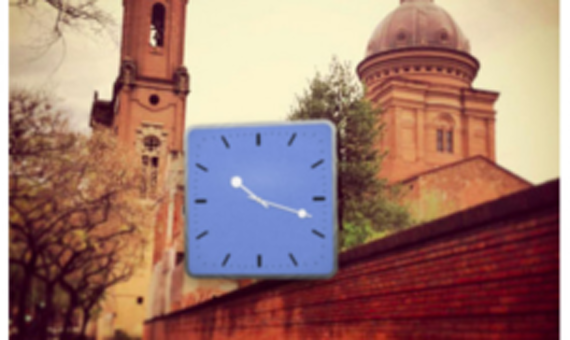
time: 10:18
